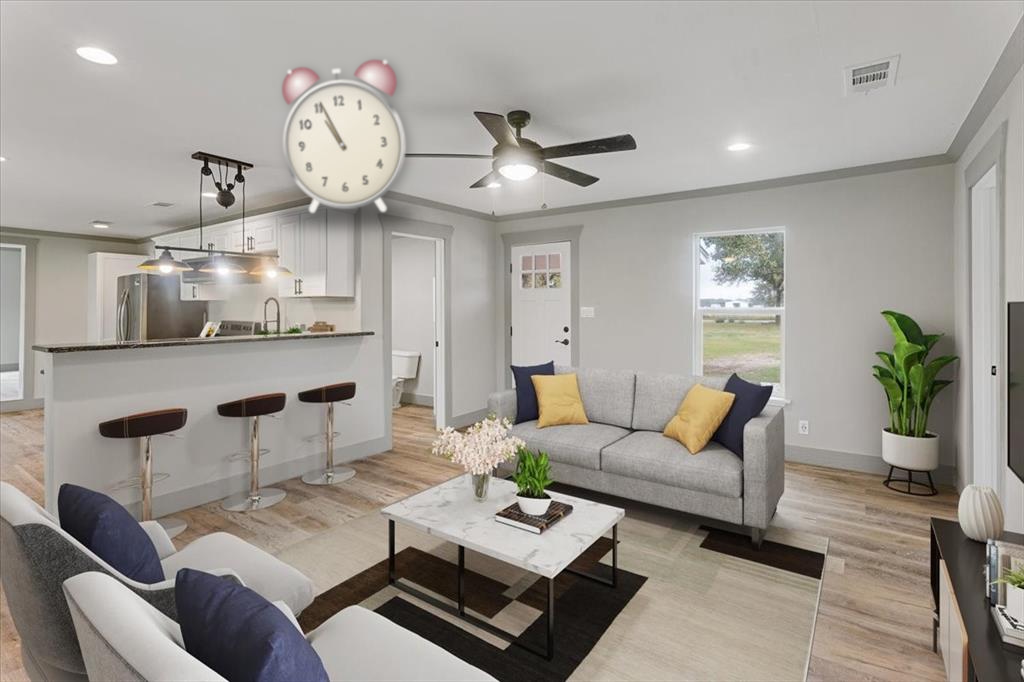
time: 10:56
